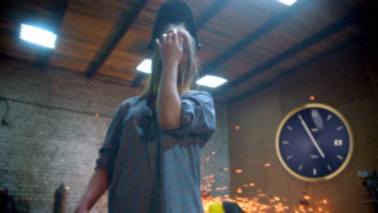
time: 4:55
